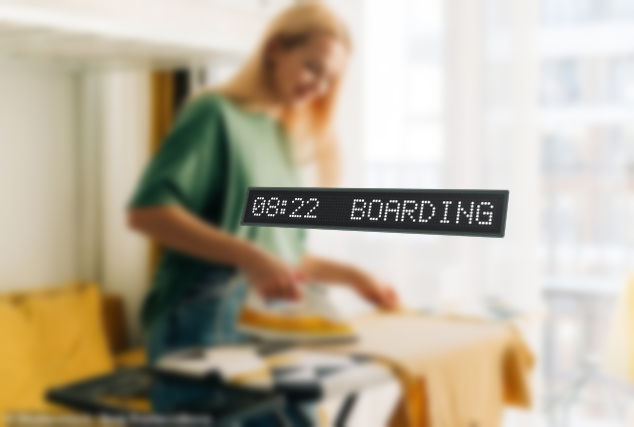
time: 8:22
